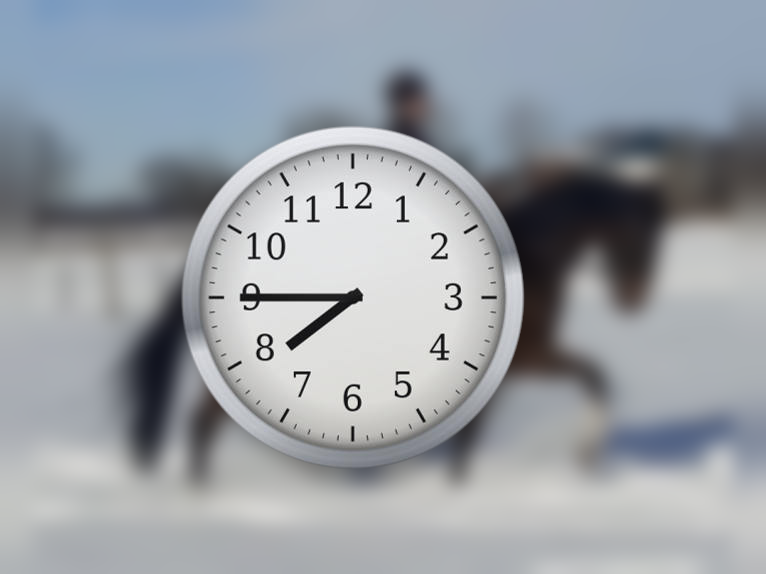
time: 7:45
